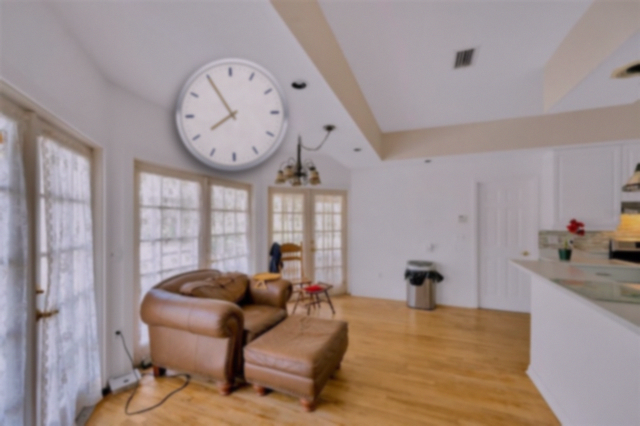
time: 7:55
